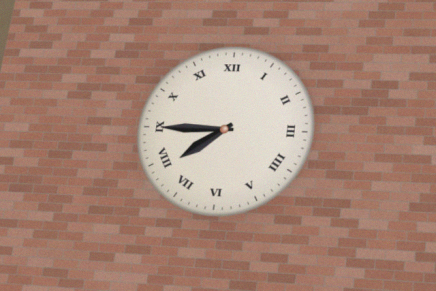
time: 7:45
